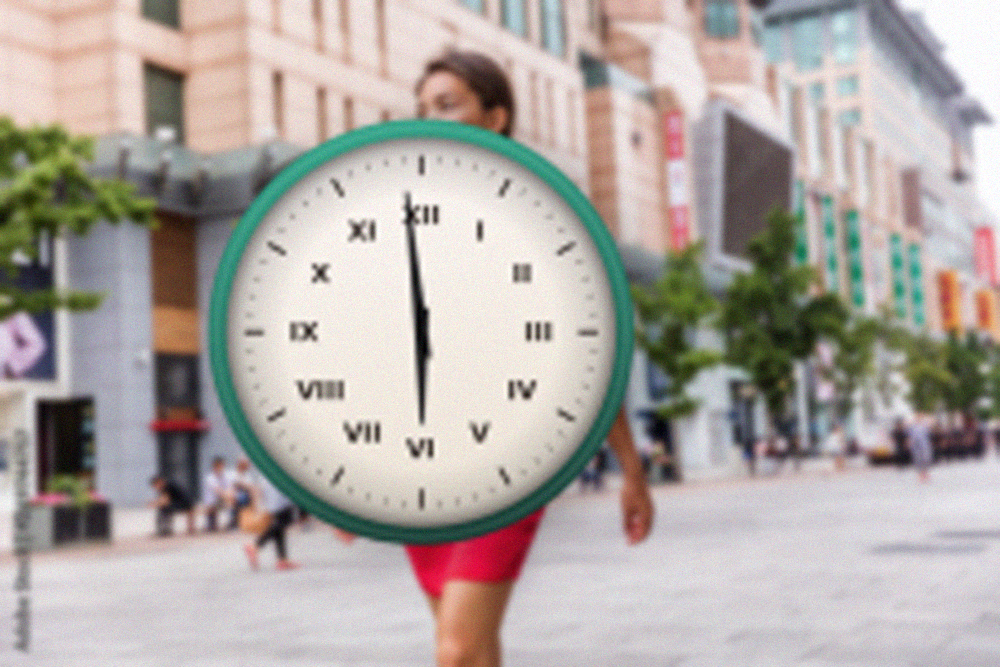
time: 5:59
